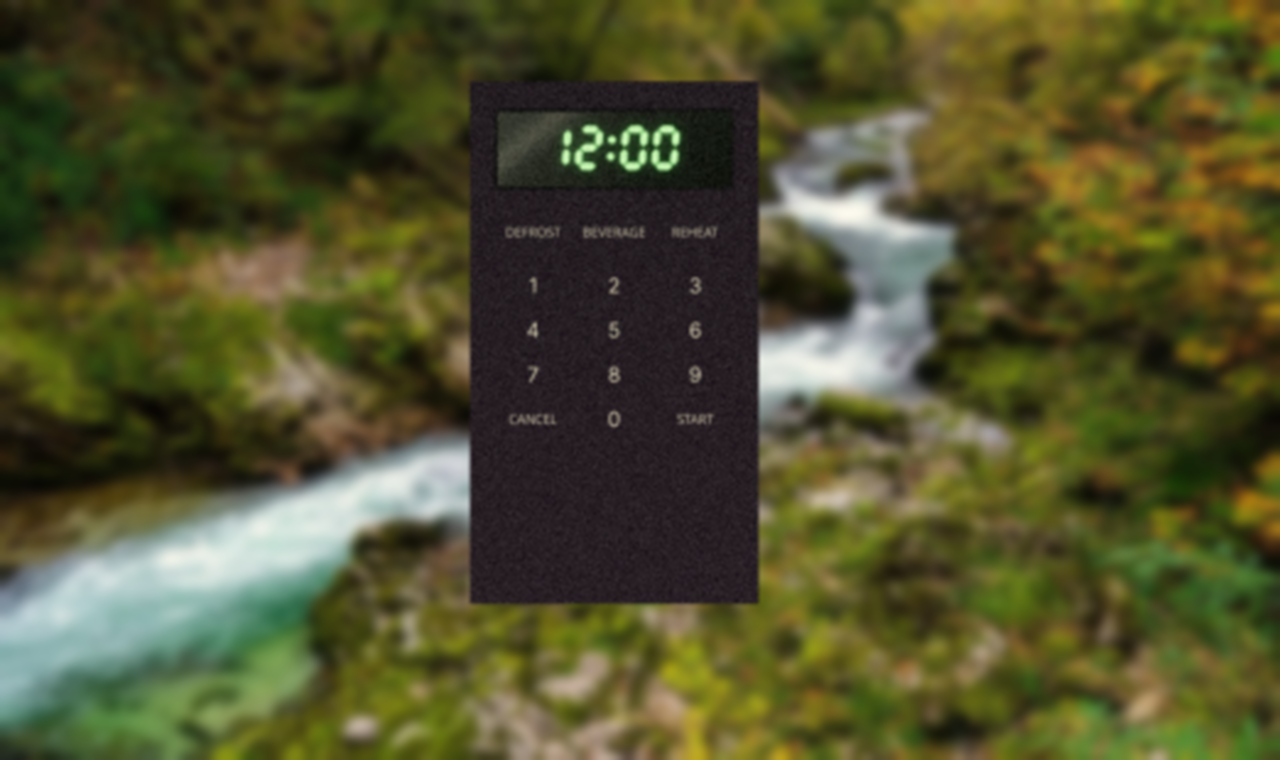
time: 12:00
